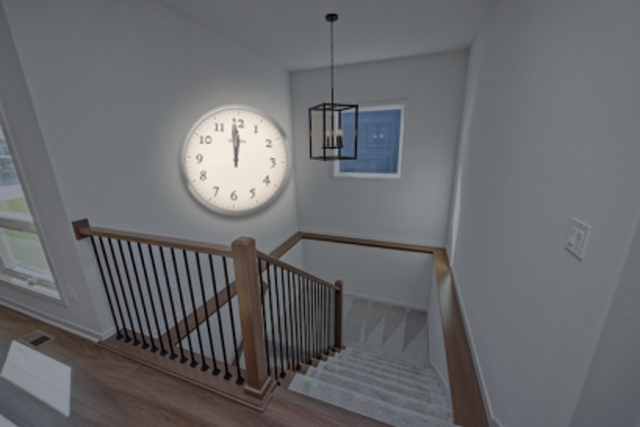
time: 11:59
